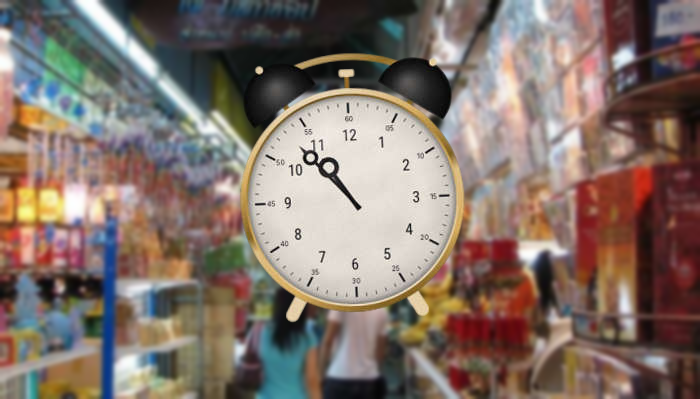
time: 10:53
